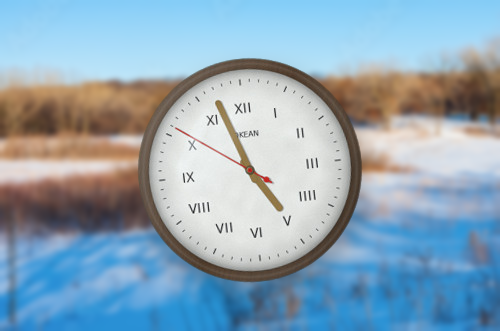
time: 4:56:51
